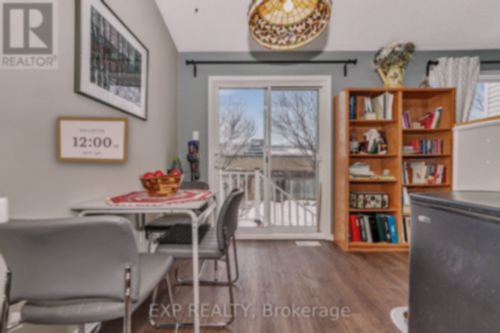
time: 12:00
